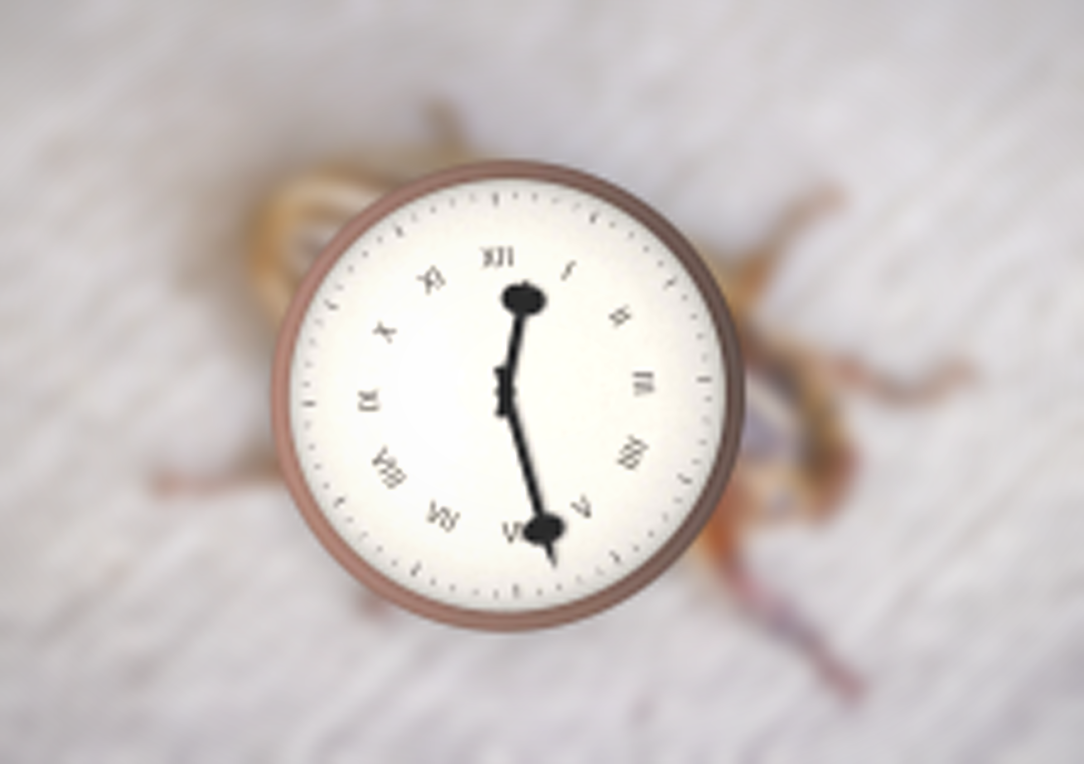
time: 12:28
